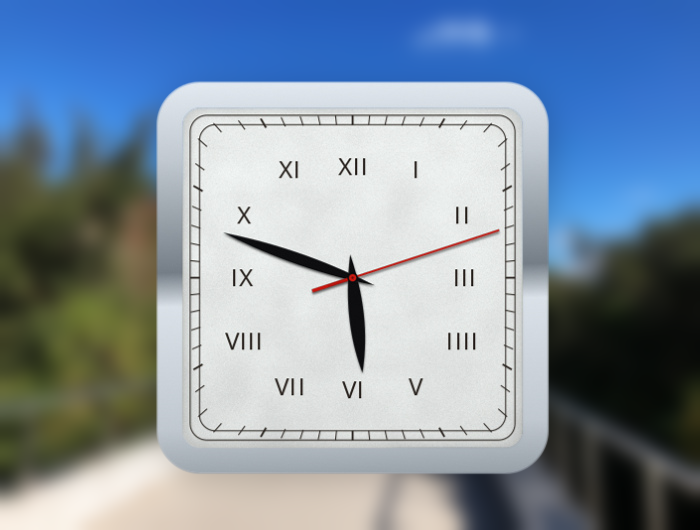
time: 5:48:12
